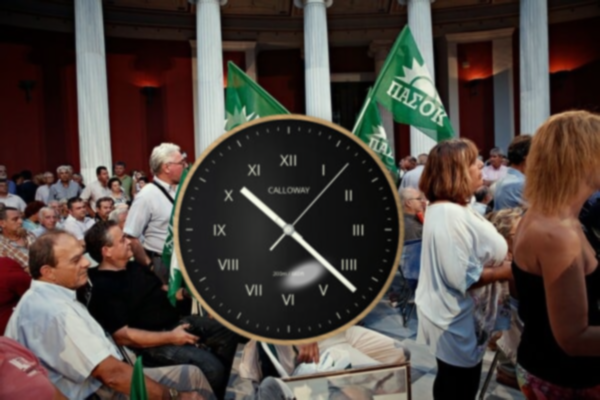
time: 10:22:07
